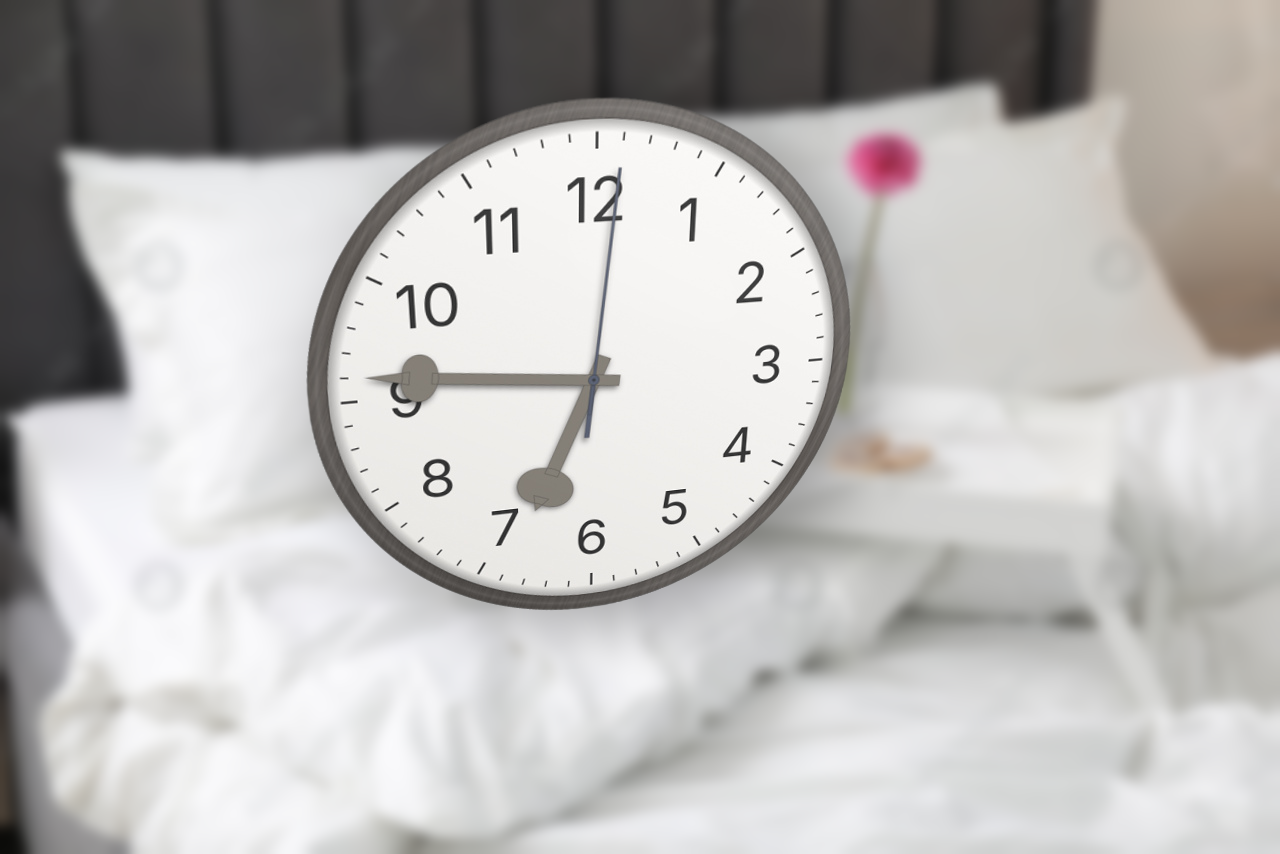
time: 6:46:01
